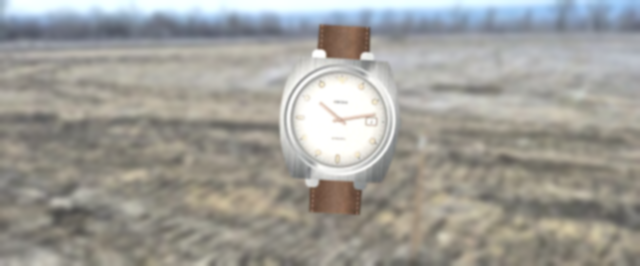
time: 10:13
